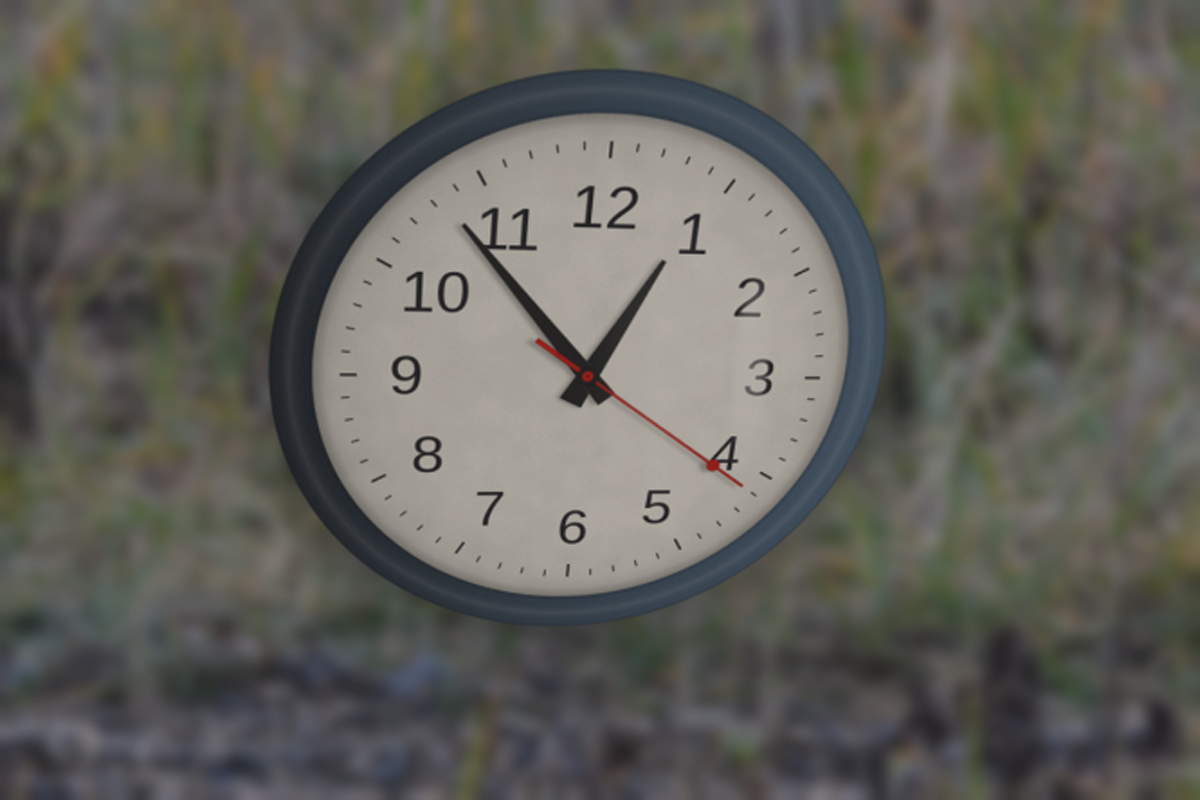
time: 12:53:21
